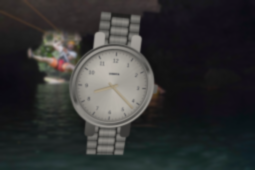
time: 8:22
